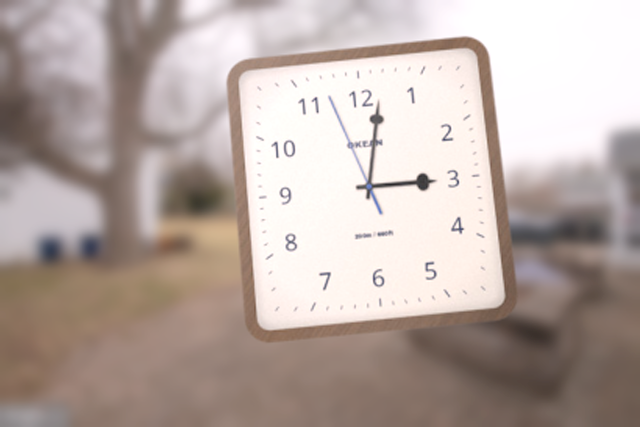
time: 3:01:57
